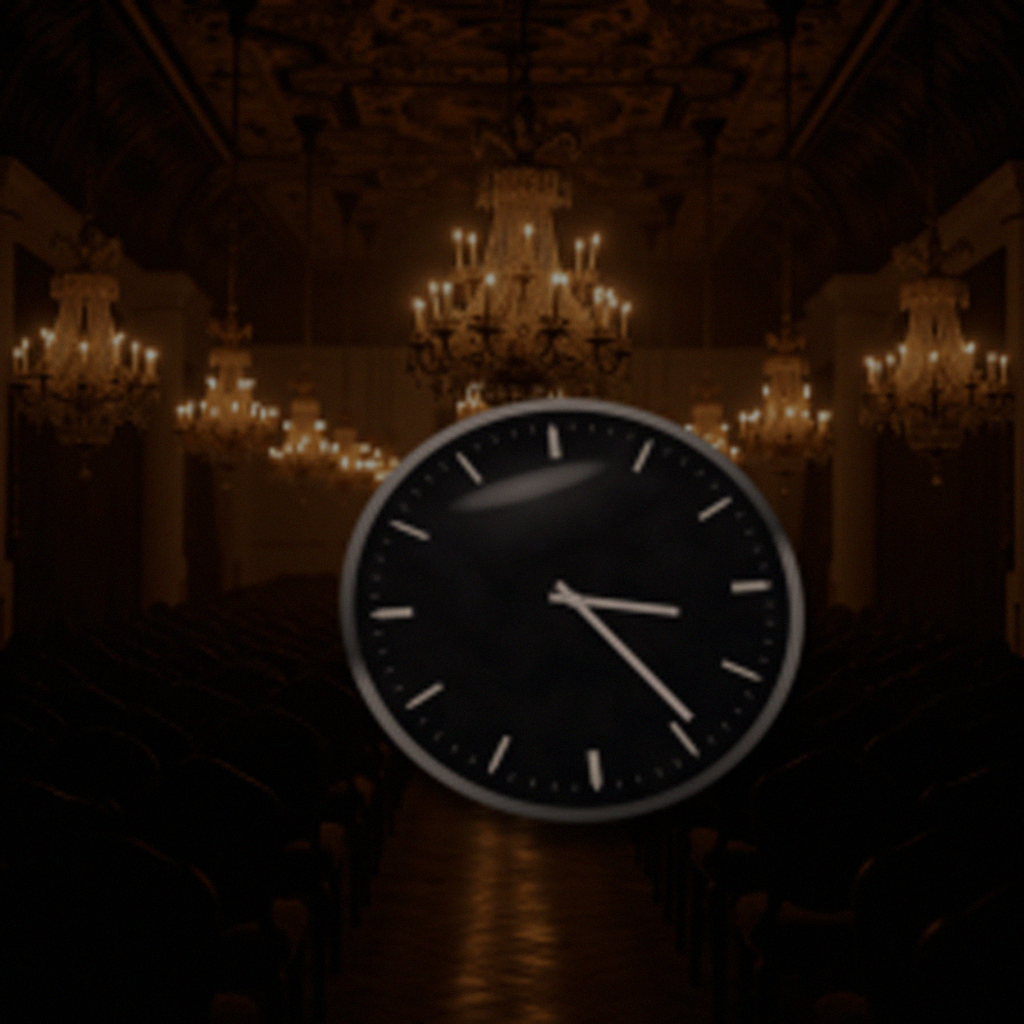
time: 3:24
